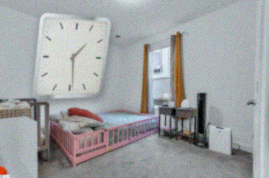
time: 1:29
